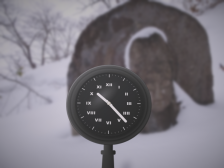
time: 10:23
